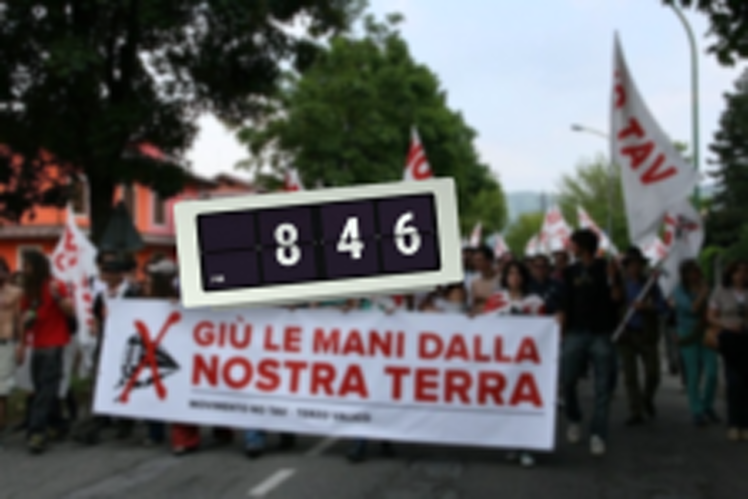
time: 8:46
